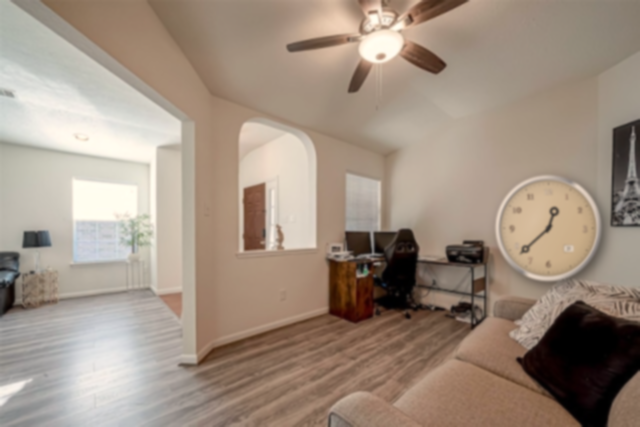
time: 12:38
